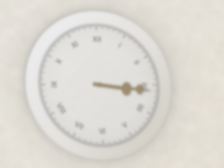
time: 3:16
